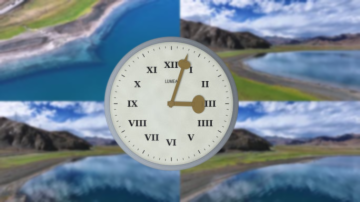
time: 3:03
